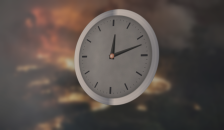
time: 12:12
